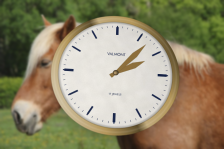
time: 2:07
